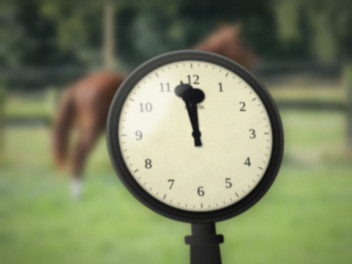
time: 11:58
